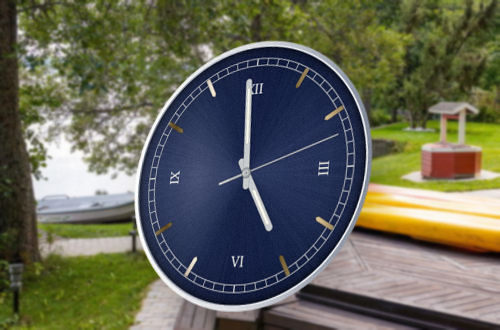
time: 4:59:12
